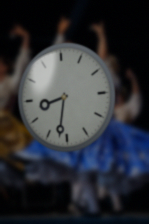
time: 8:32
